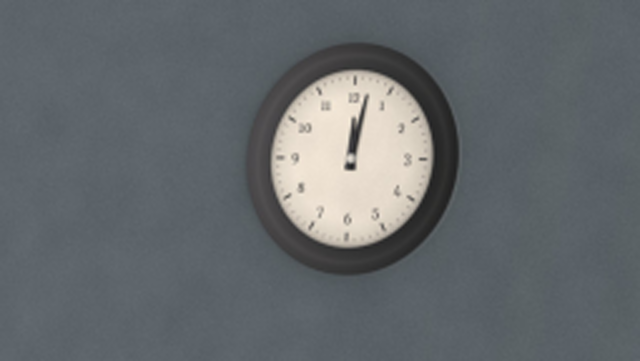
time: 12:02
